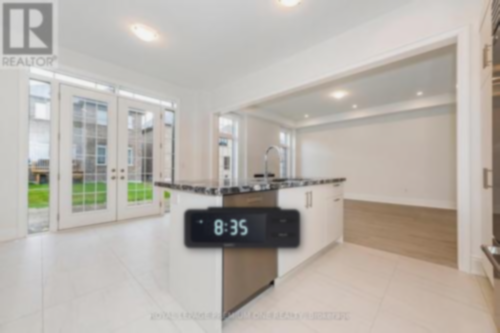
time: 8:35
